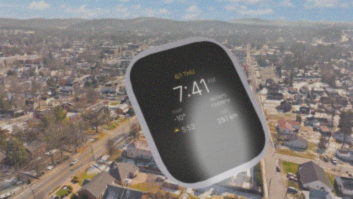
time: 7:41
